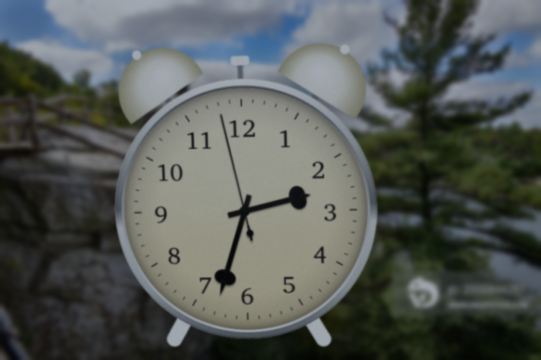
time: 2:32:58
